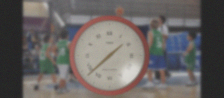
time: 1:38
